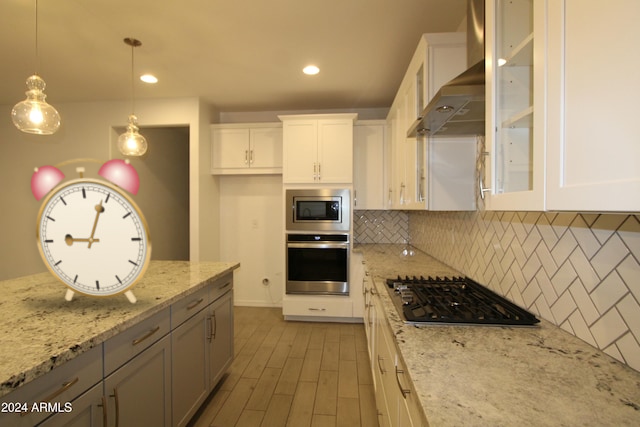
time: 9:04
